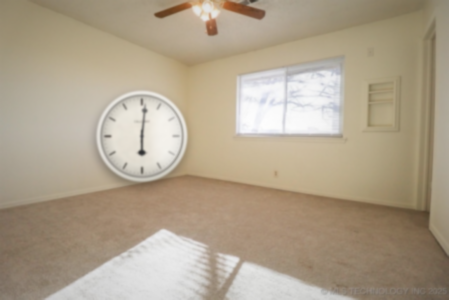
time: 6:01
